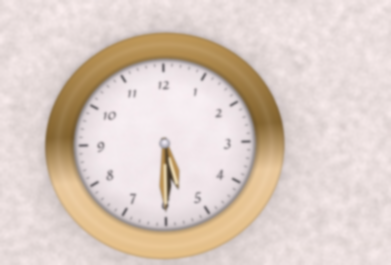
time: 5:30
